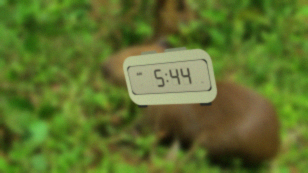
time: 5:44
